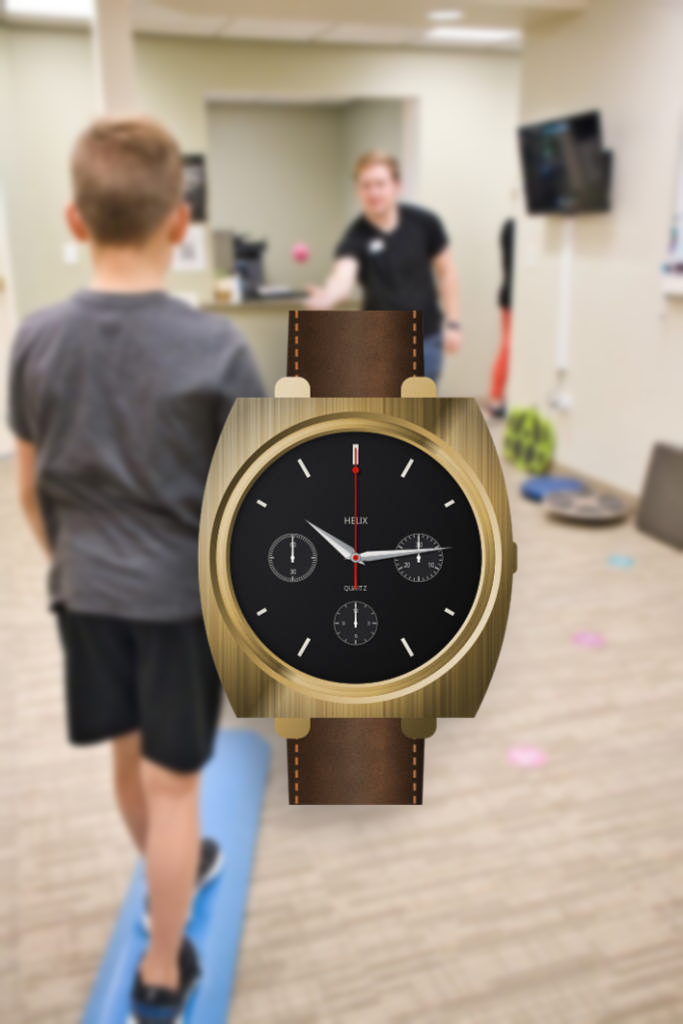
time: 10:14
